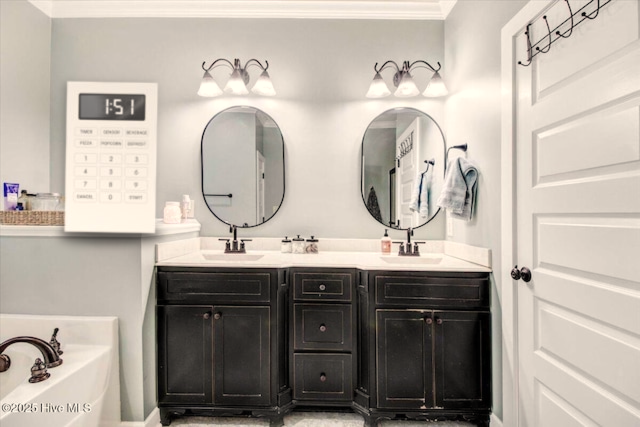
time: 1:51
